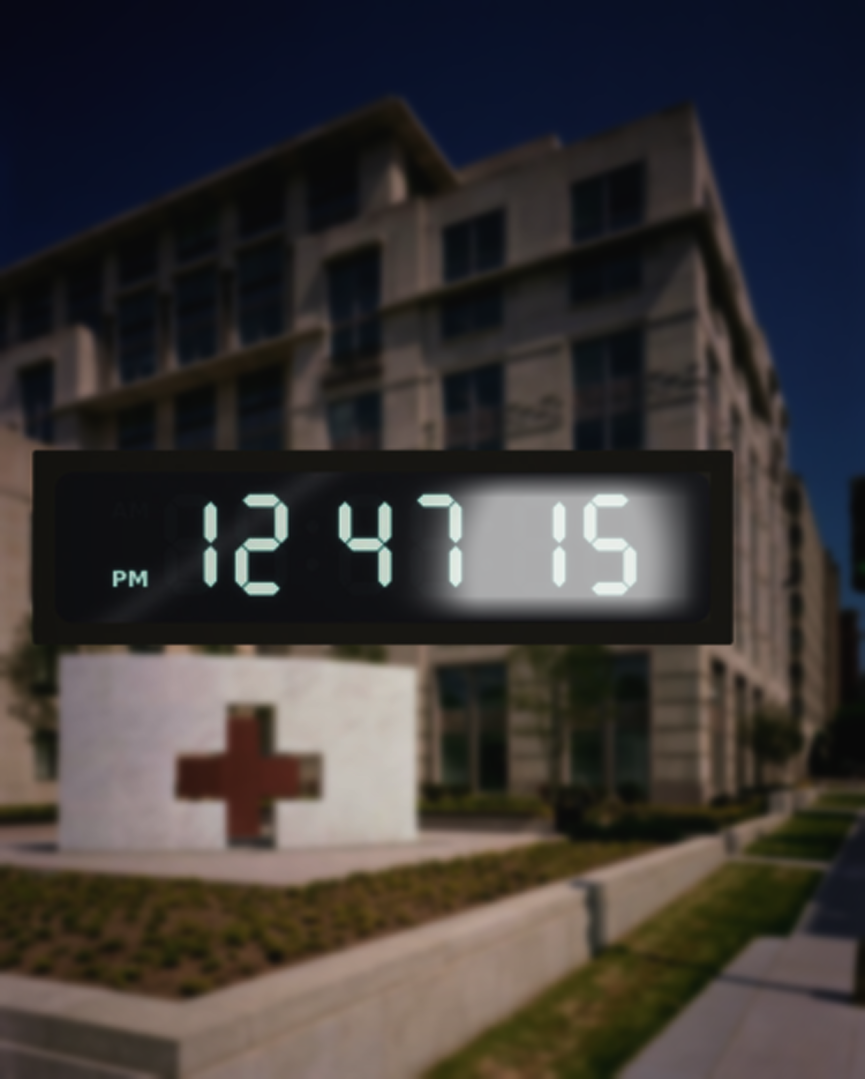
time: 12:47:15
